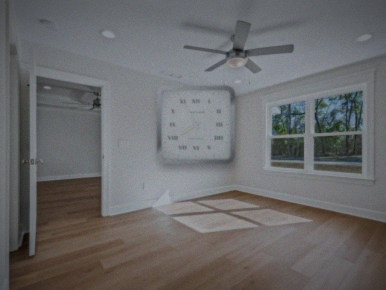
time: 7:55
